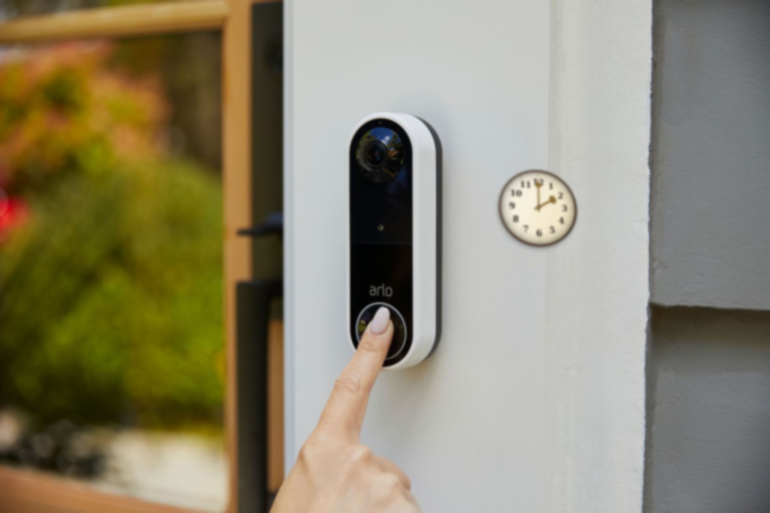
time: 2:00
